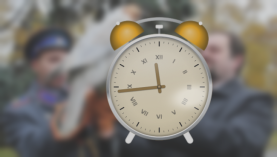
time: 11:44
